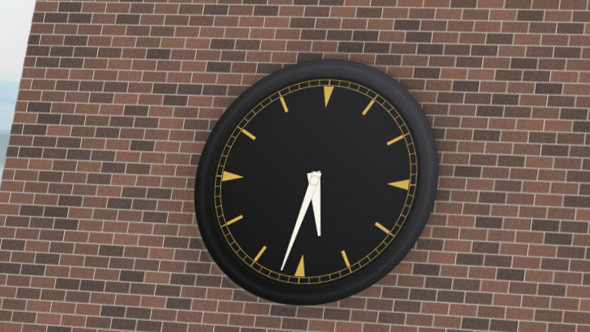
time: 5:32
